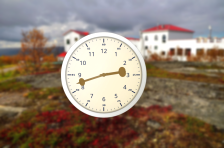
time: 2:42
